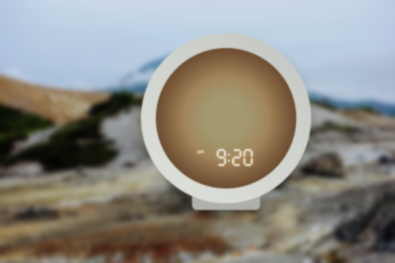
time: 9:20
